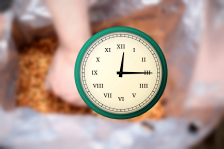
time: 12:15
